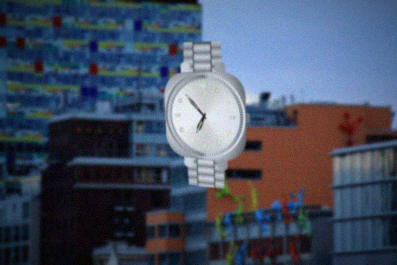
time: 6:53
